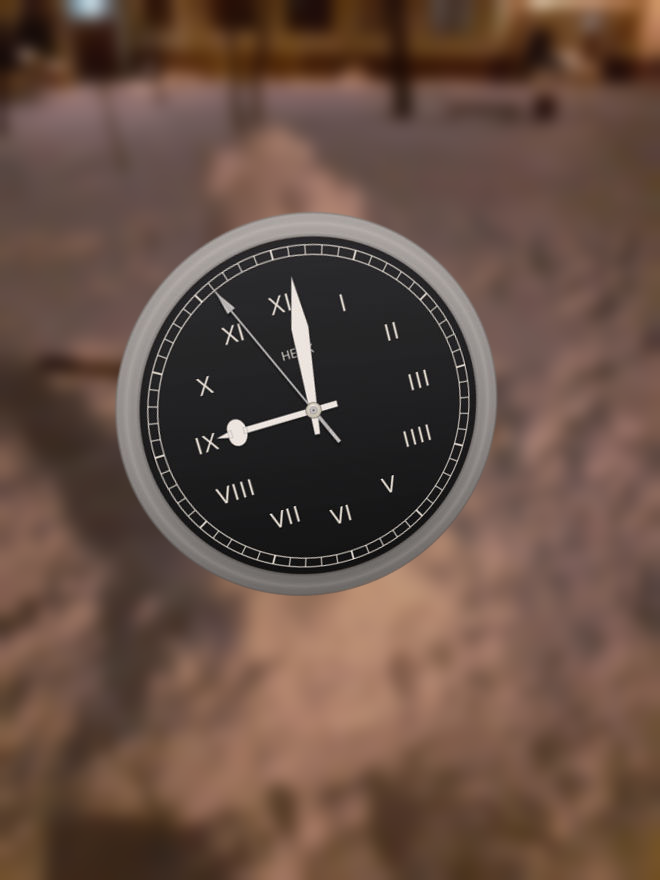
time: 9:00:56
